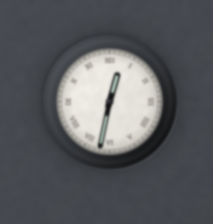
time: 12:32
